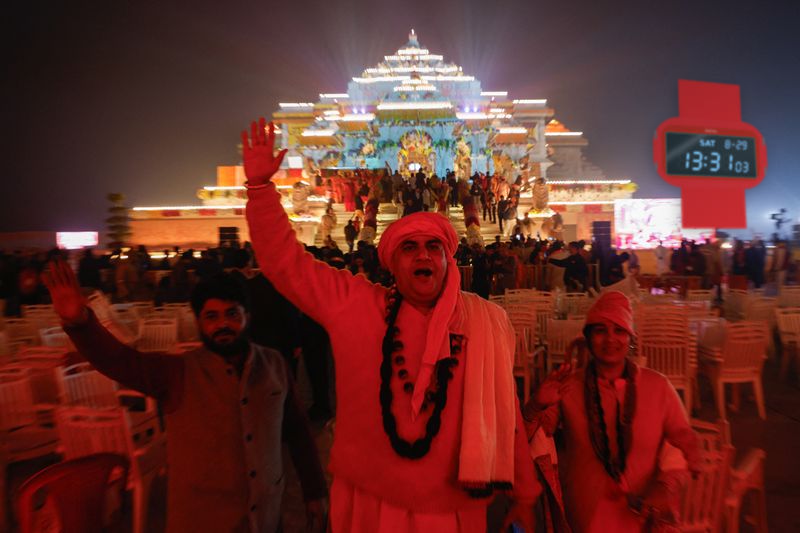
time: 13:31
